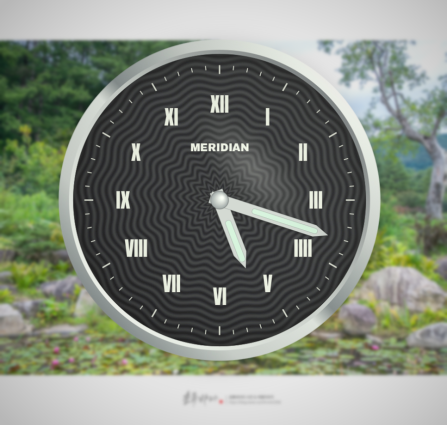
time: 5:18
